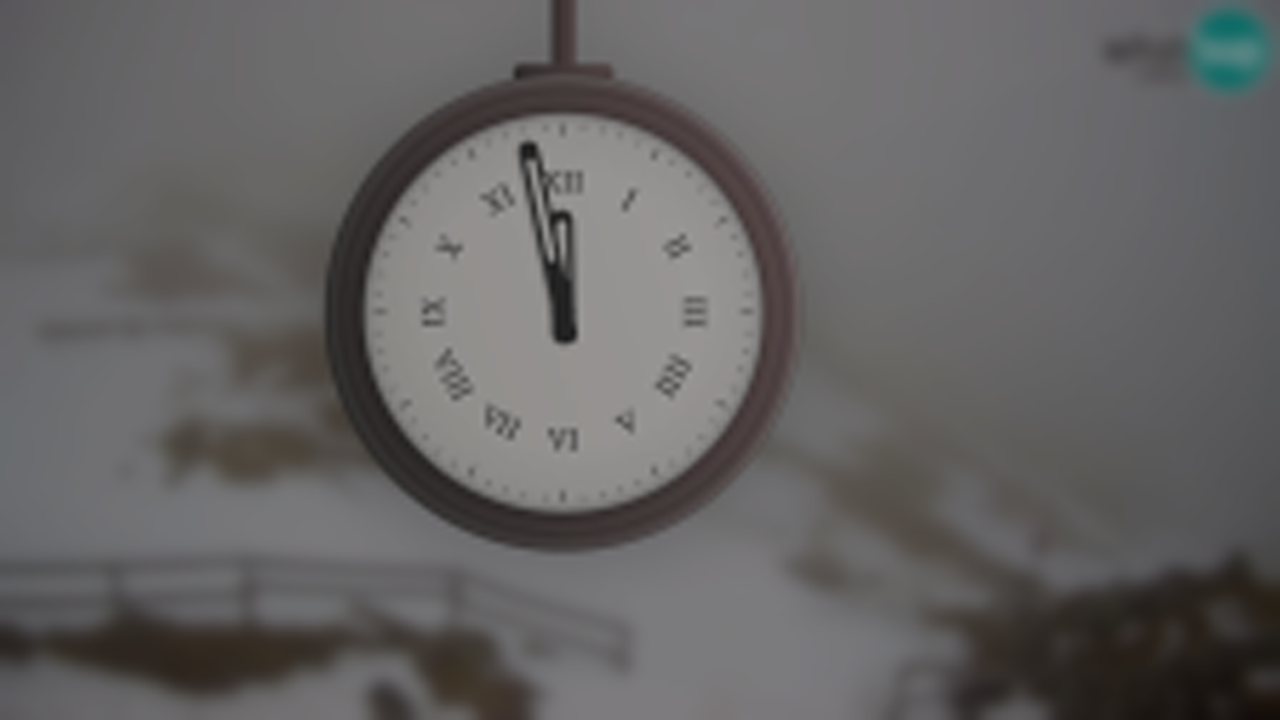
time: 11:58
